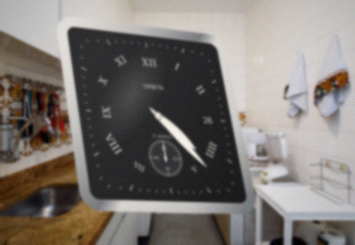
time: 4:23
